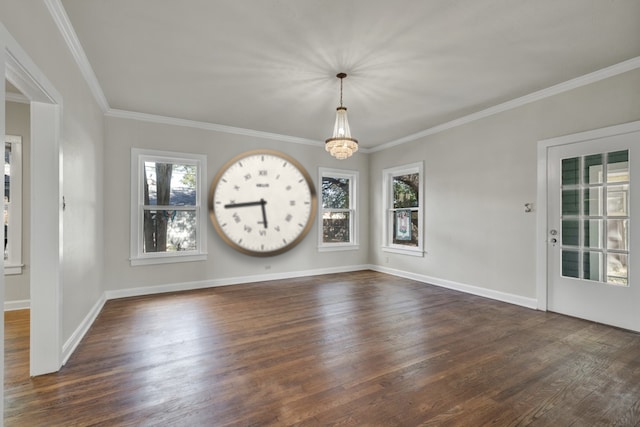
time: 5:44
